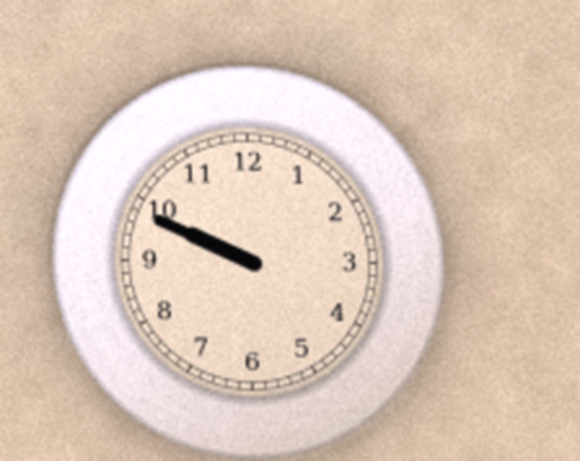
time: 9:49
